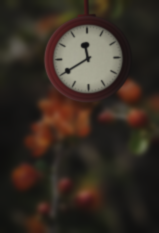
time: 11:40
